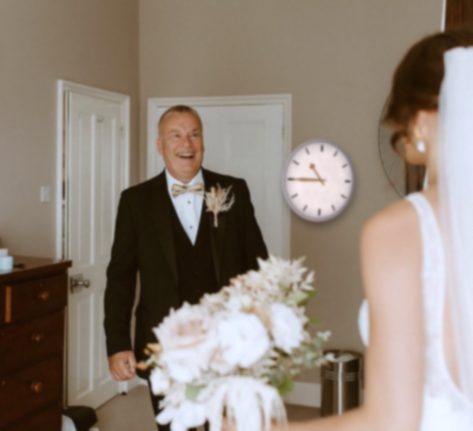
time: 10:45
